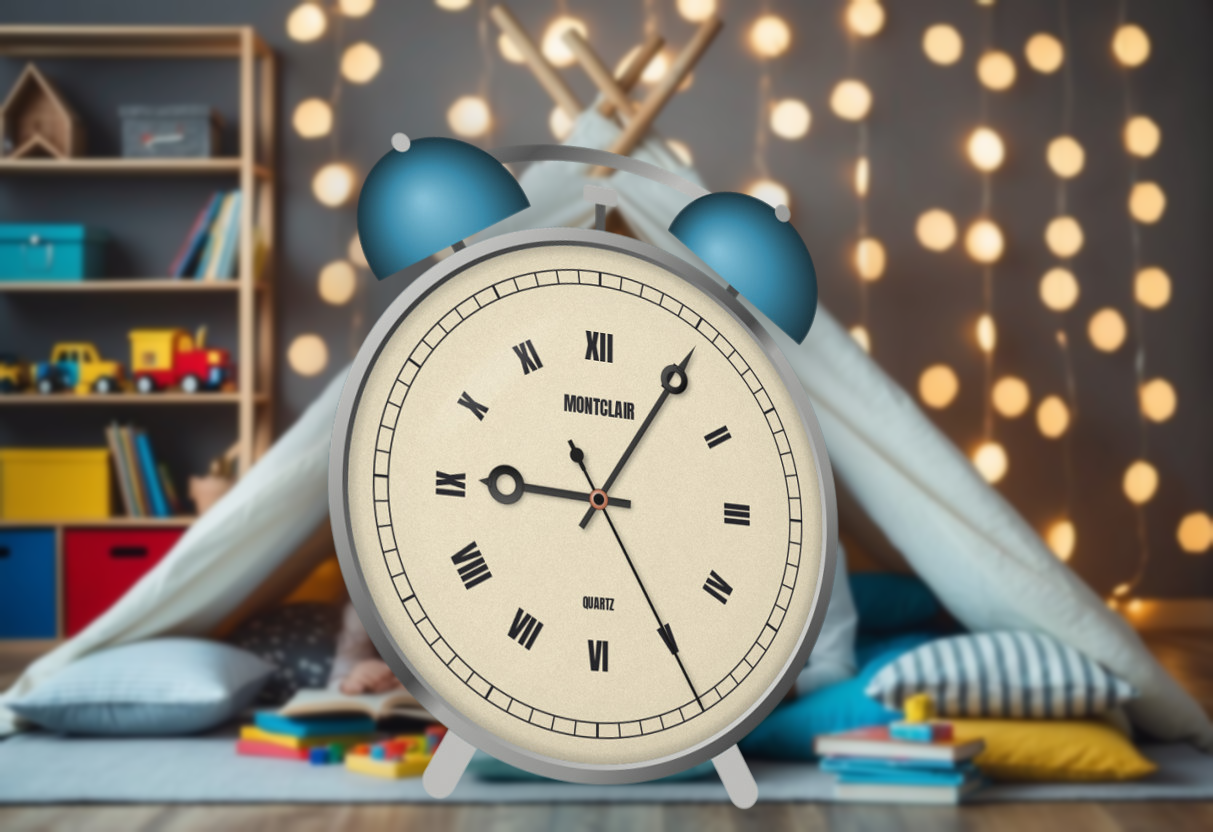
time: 9:05:25
